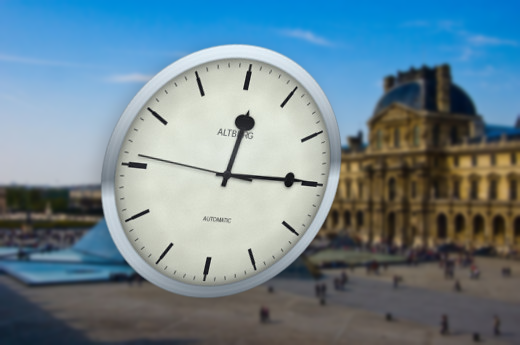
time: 12:14:46
